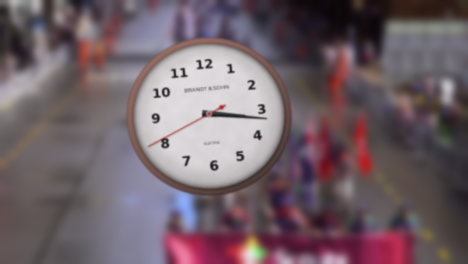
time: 3:16:41
